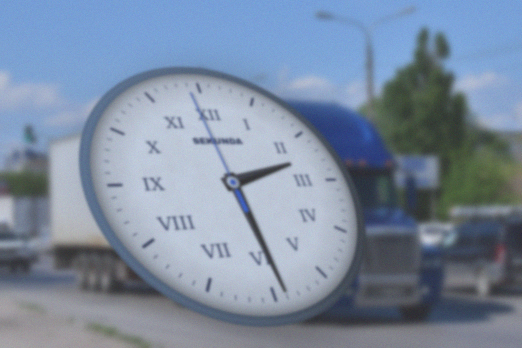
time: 2:28:59
